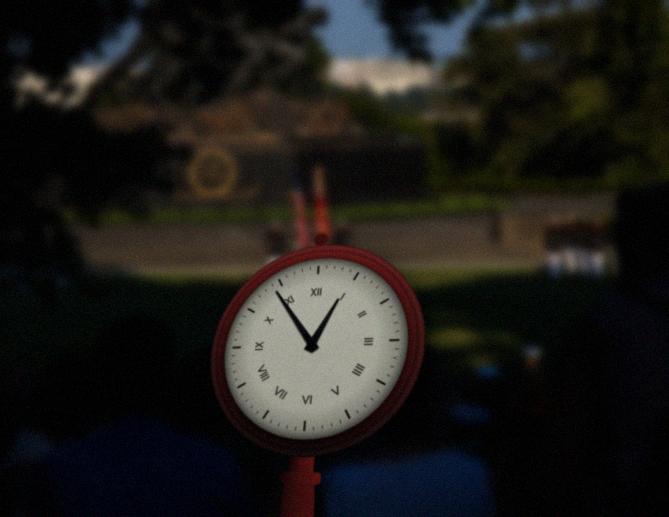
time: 12:54
